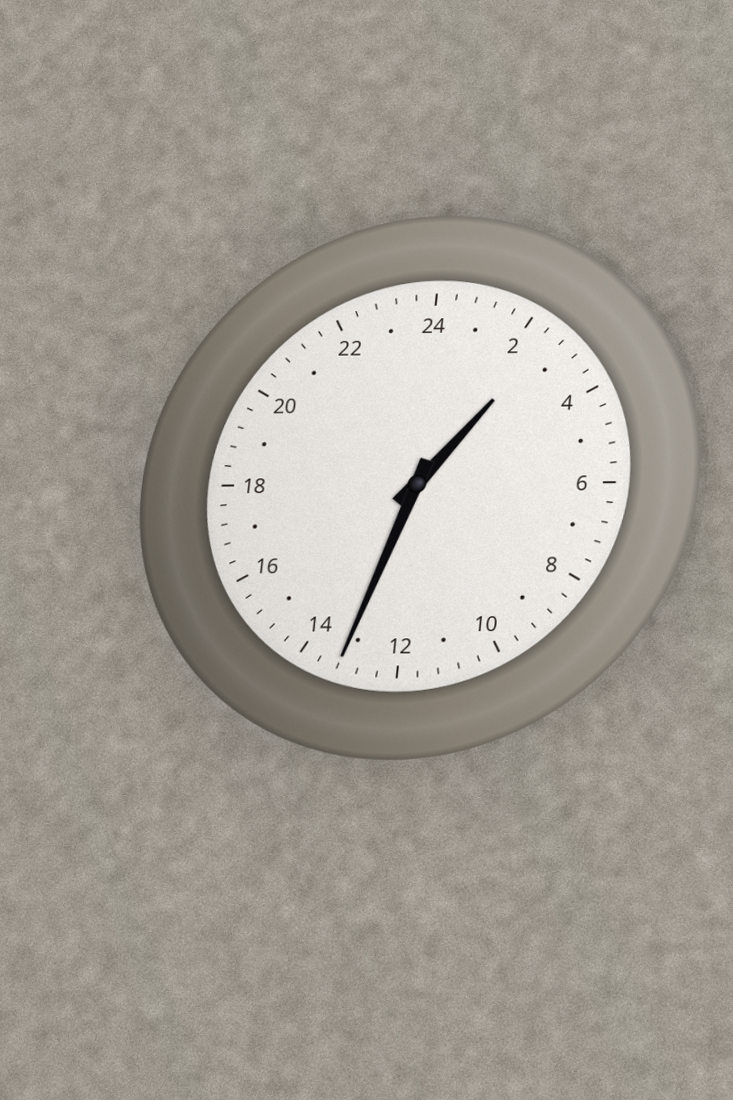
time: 2:33
